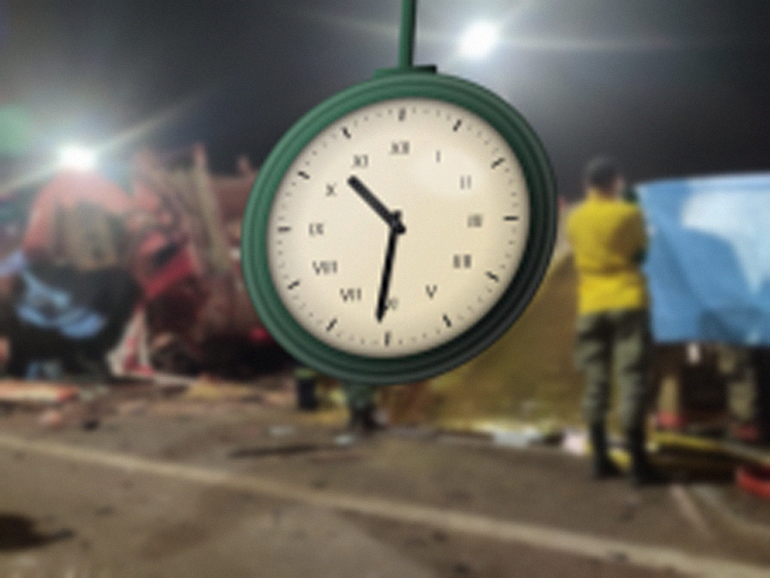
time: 10:31
